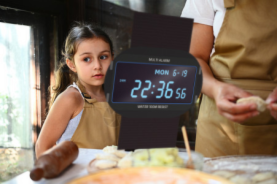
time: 22:36:56
